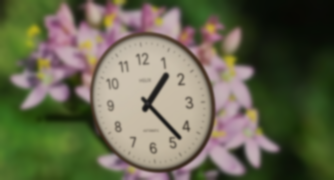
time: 1:23
